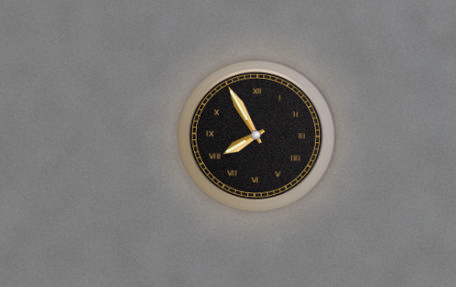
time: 7:55
